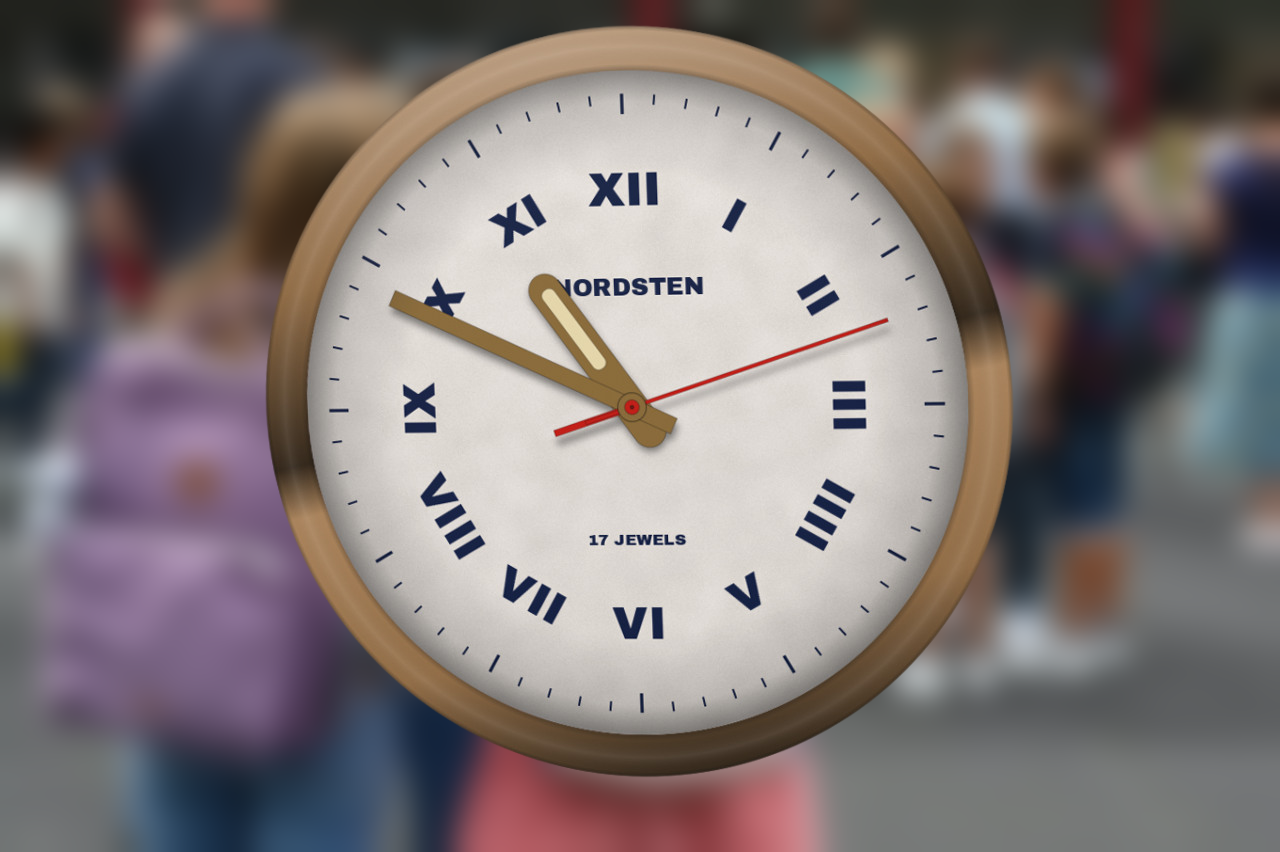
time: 10:49:12
